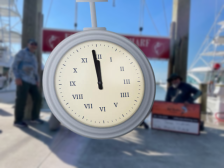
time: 11:59
